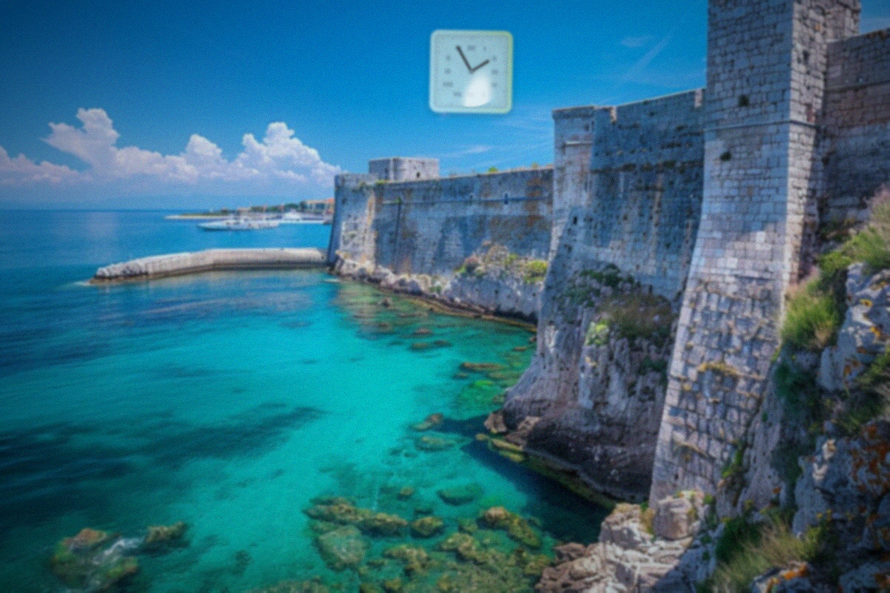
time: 1:55
